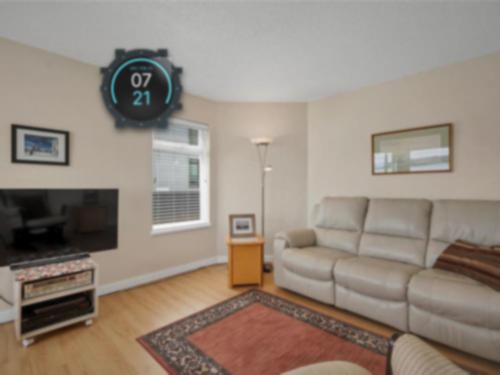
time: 7:21
